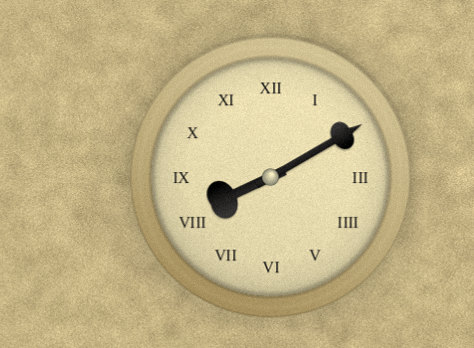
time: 8:10
